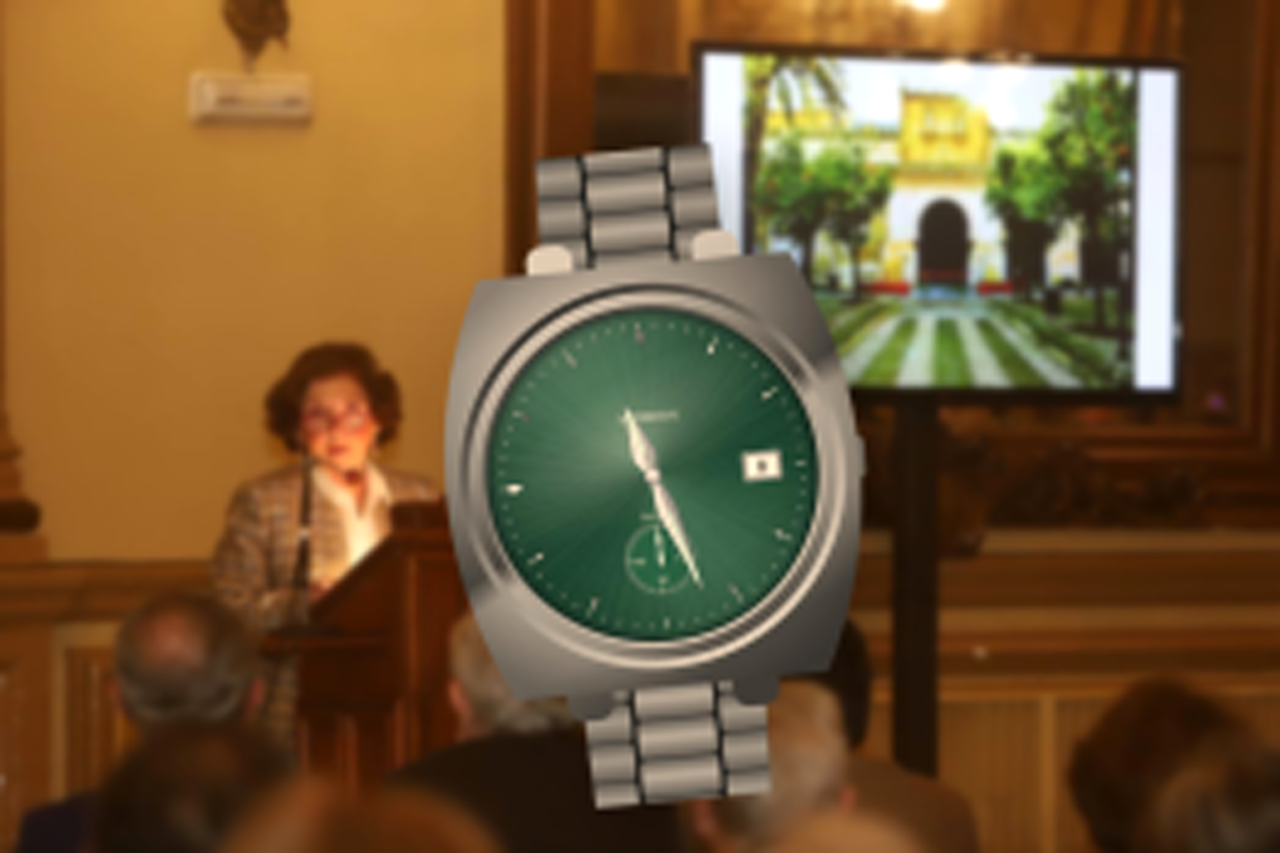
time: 11:27
